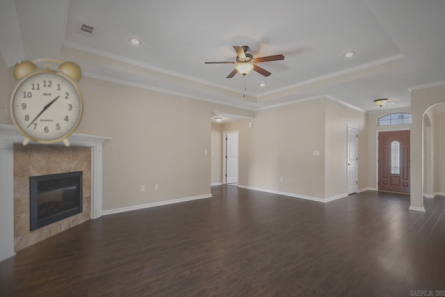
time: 1:37
